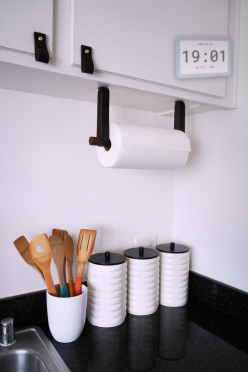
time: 19:01
